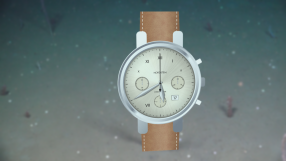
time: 5:40
